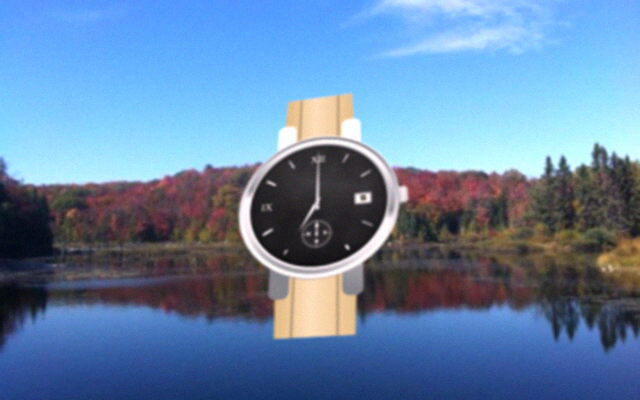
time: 7:00
